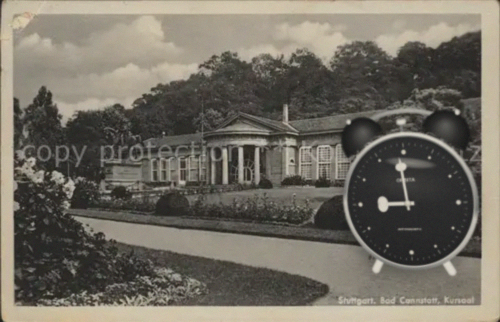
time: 8:59
